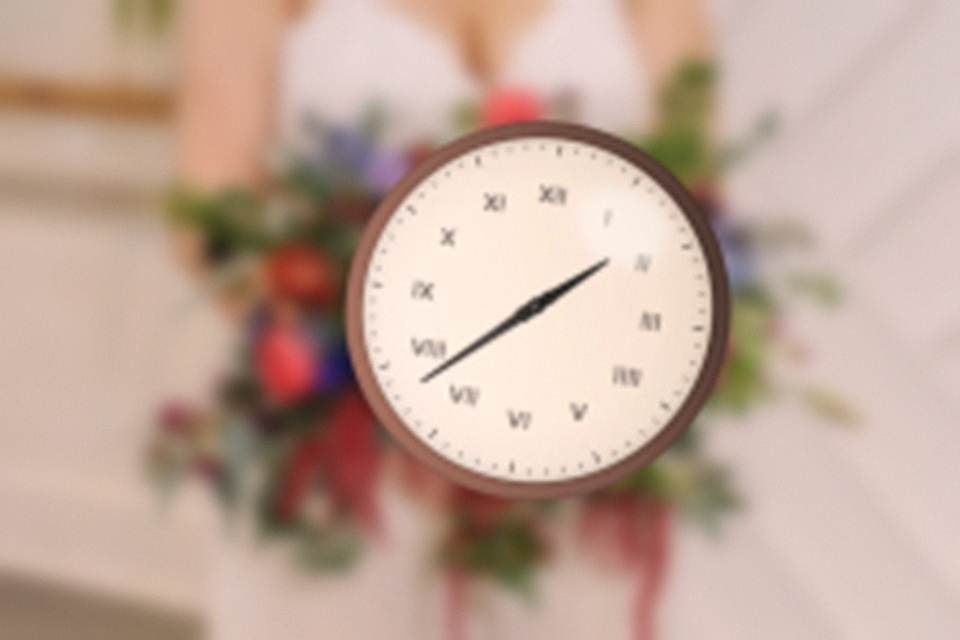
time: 1:38
